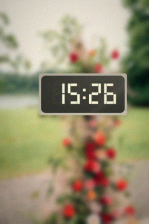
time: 15:26
